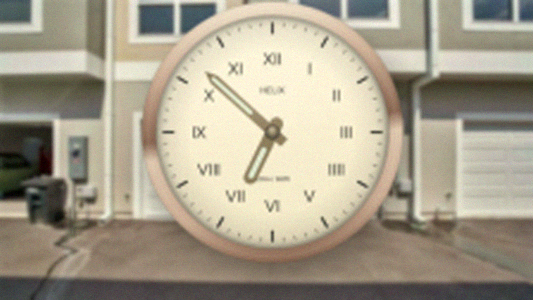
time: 6:52
